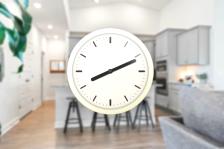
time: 8:11
